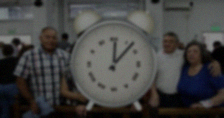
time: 12:07
